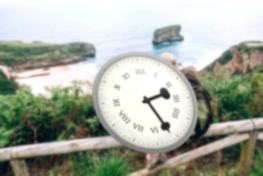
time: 2:26
